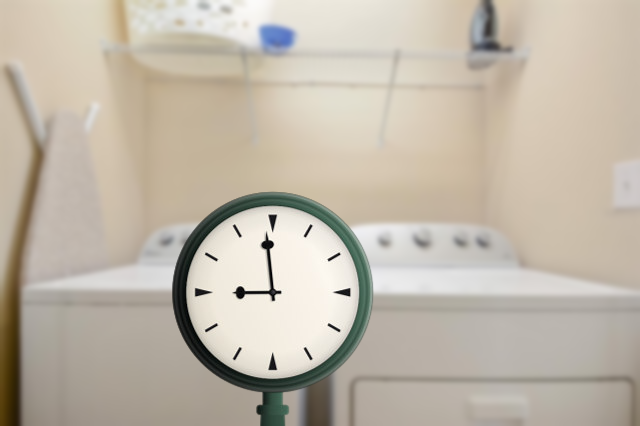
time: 8:59
